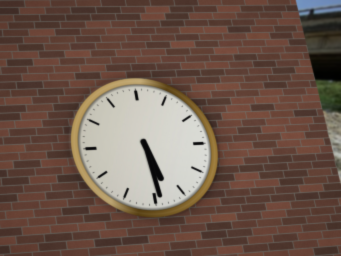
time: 5:29
